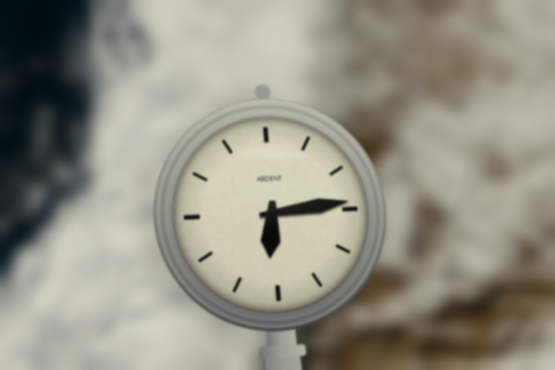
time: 6:14
